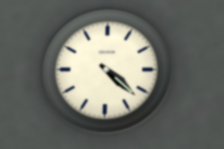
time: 4:22
